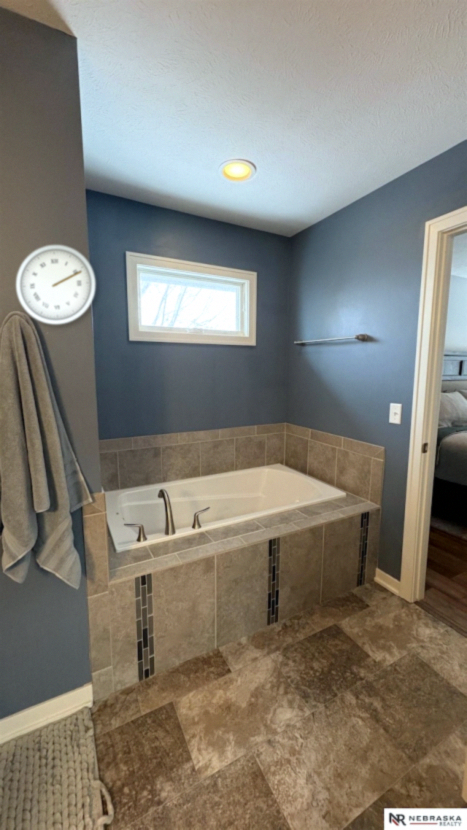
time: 2:11
